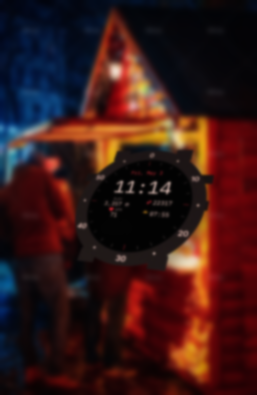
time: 11:14
